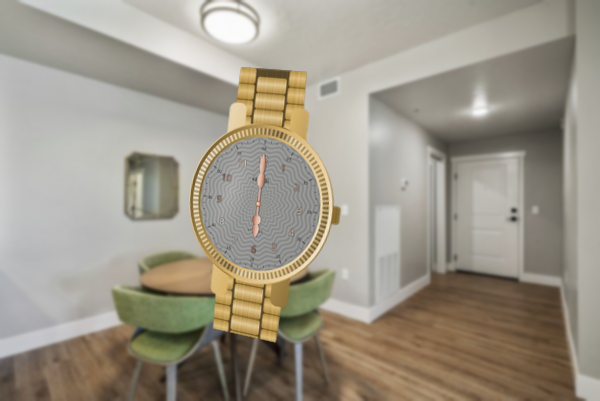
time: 6:00
